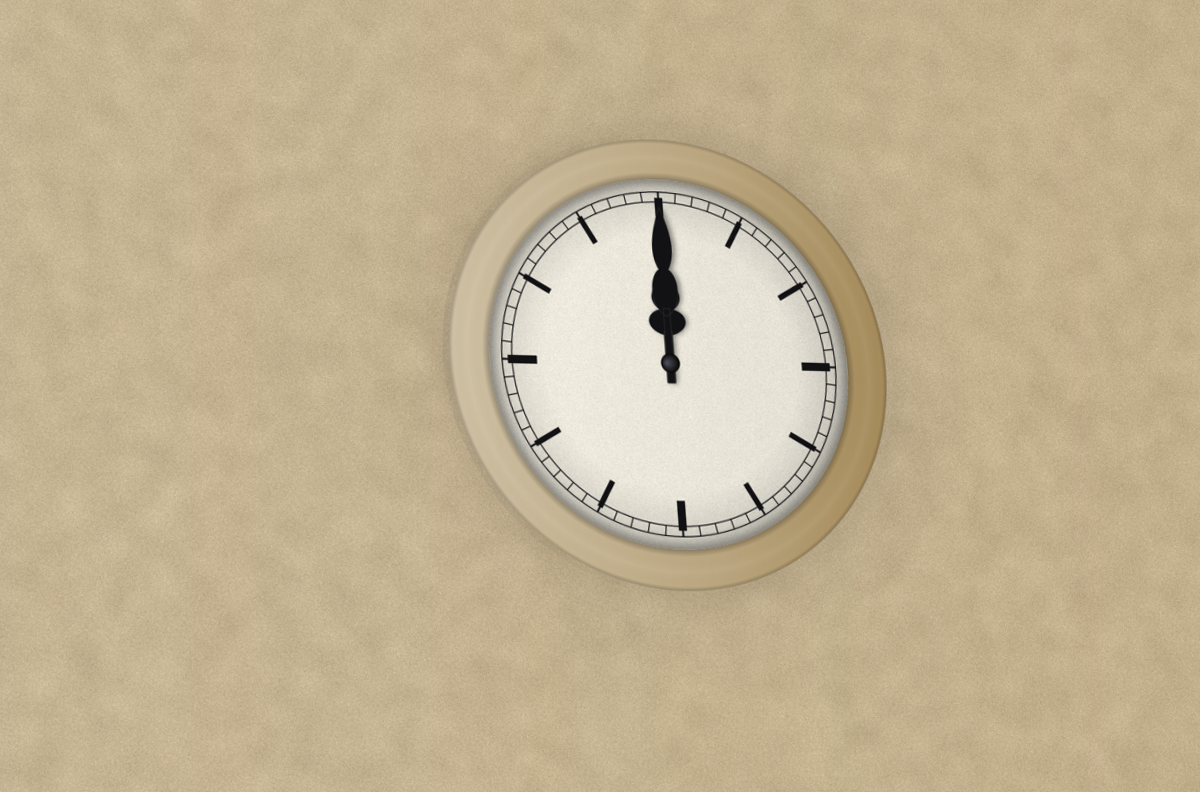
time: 12:00
